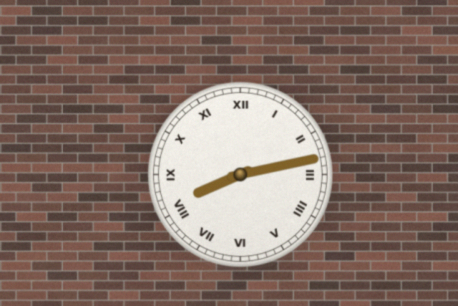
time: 8:13
